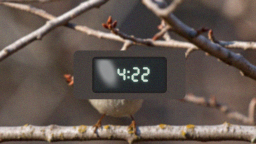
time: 4:22
